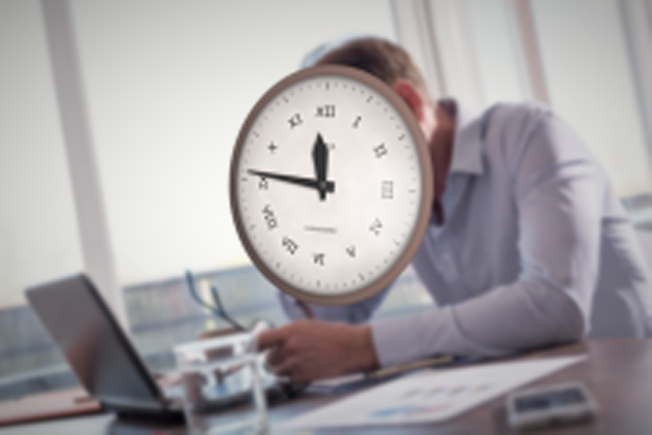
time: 11:46
